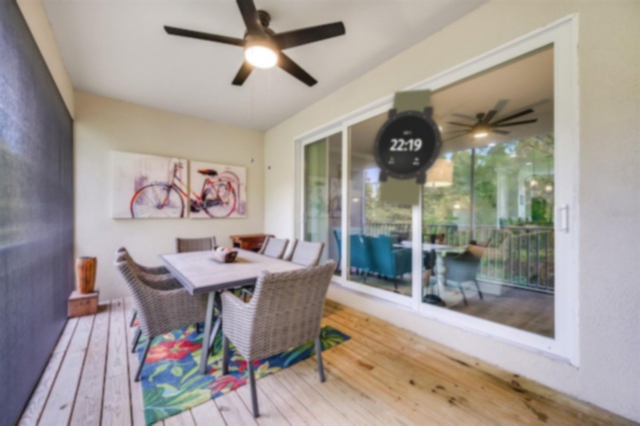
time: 22:19
